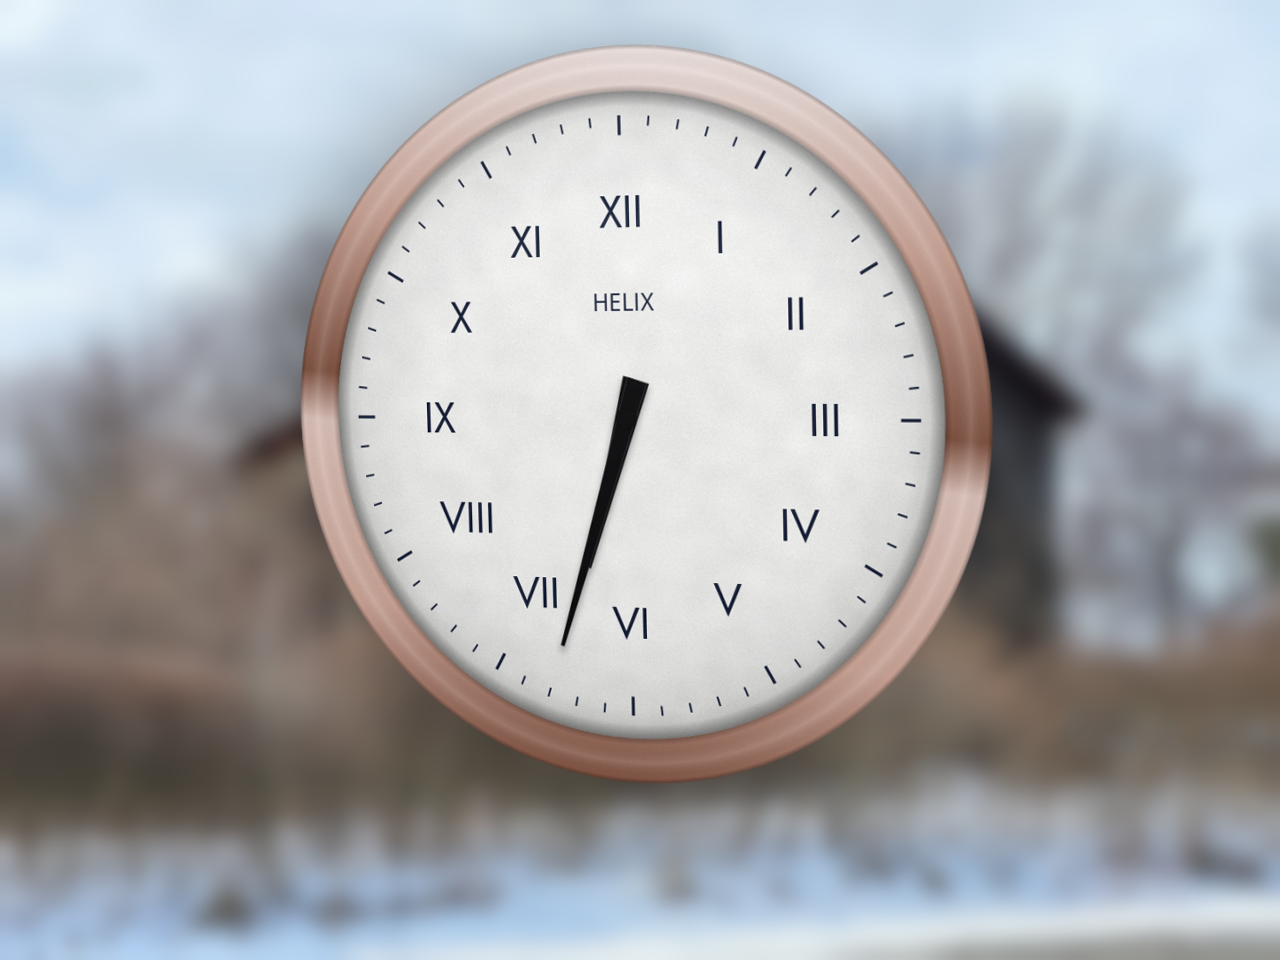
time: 6:33
